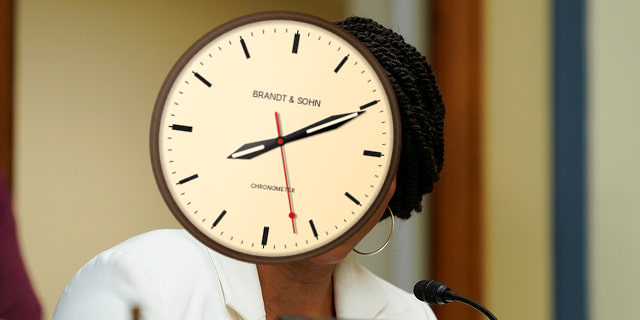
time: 8:10:27
